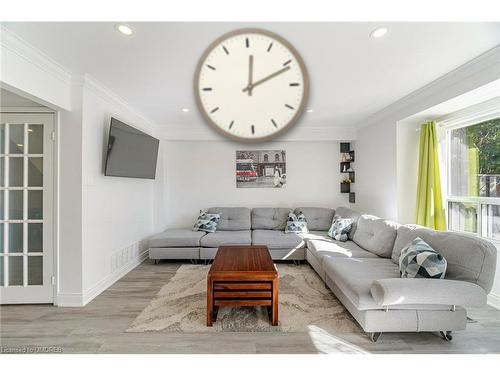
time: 12:11
